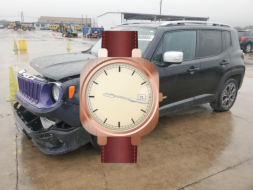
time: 9:17
